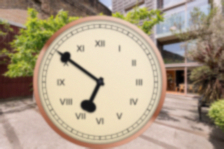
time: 6:51
